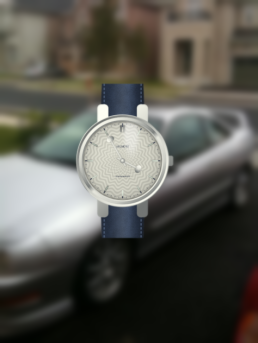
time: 3:55
